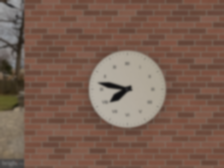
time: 7:47
